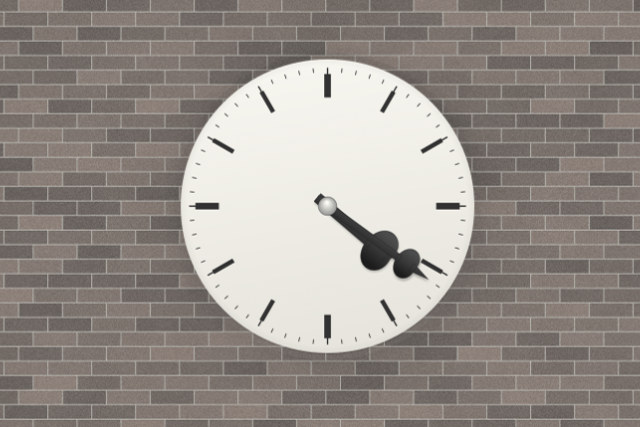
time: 4:21
